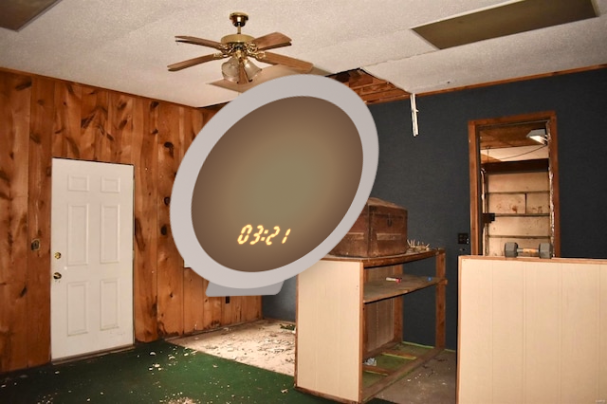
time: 3:21
